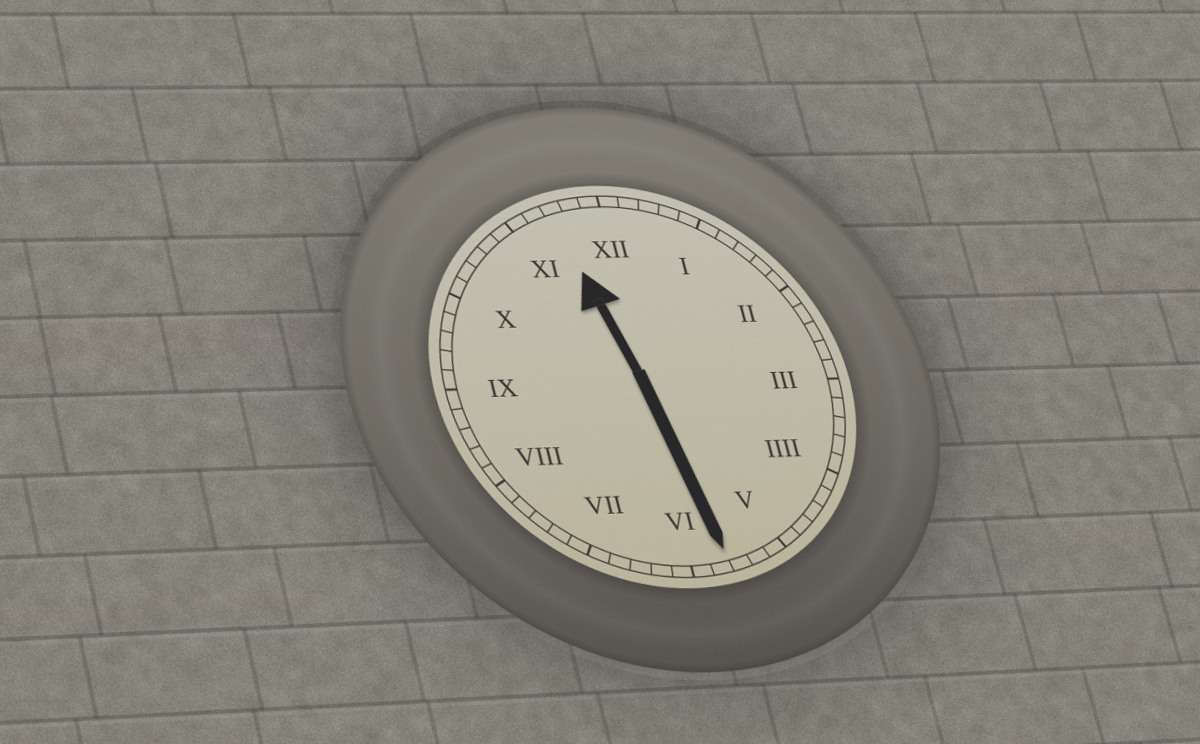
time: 11:28
